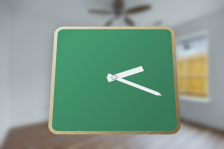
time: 2:19
